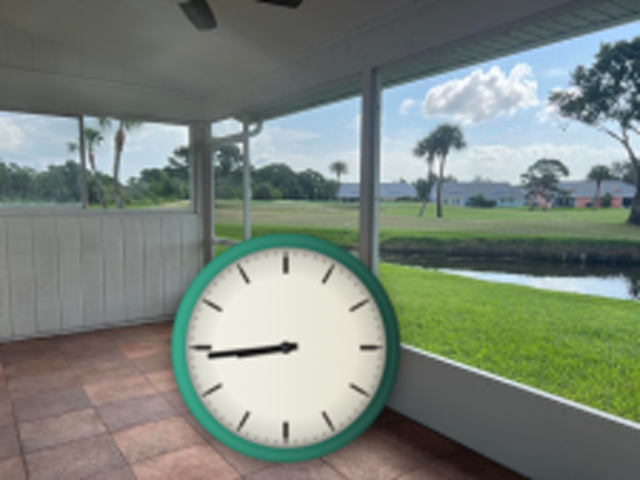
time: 8:44
